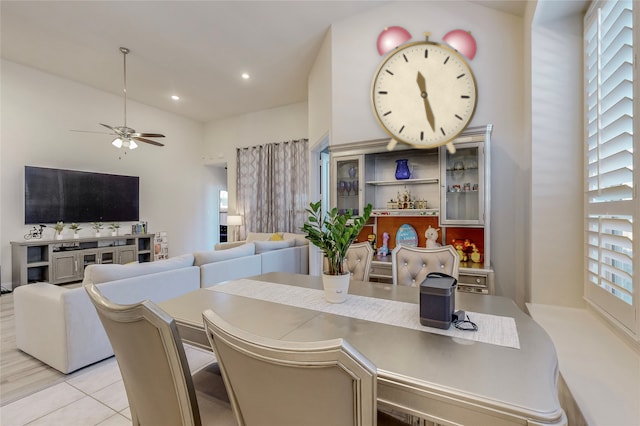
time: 11:27
